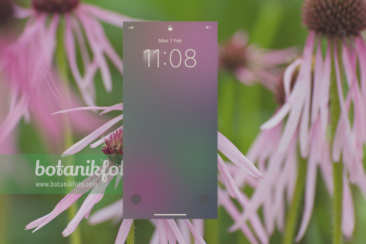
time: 11:08
